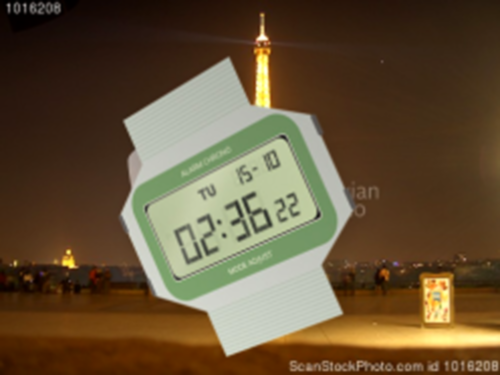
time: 2:36:22
